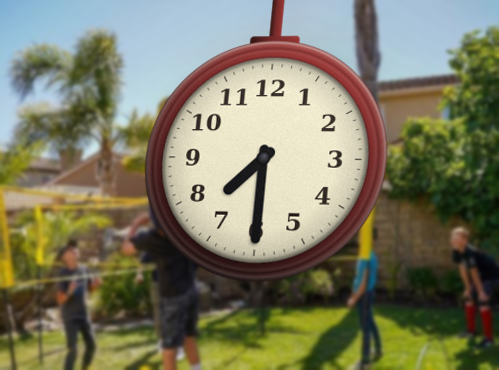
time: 7:30
